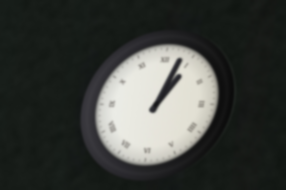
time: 1:03
